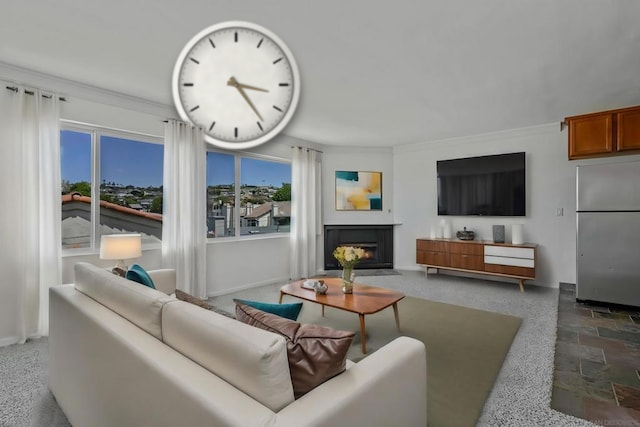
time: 3:24
